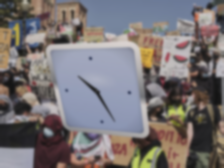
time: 10:26
